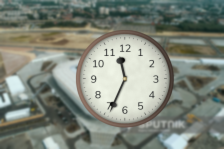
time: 11:34
